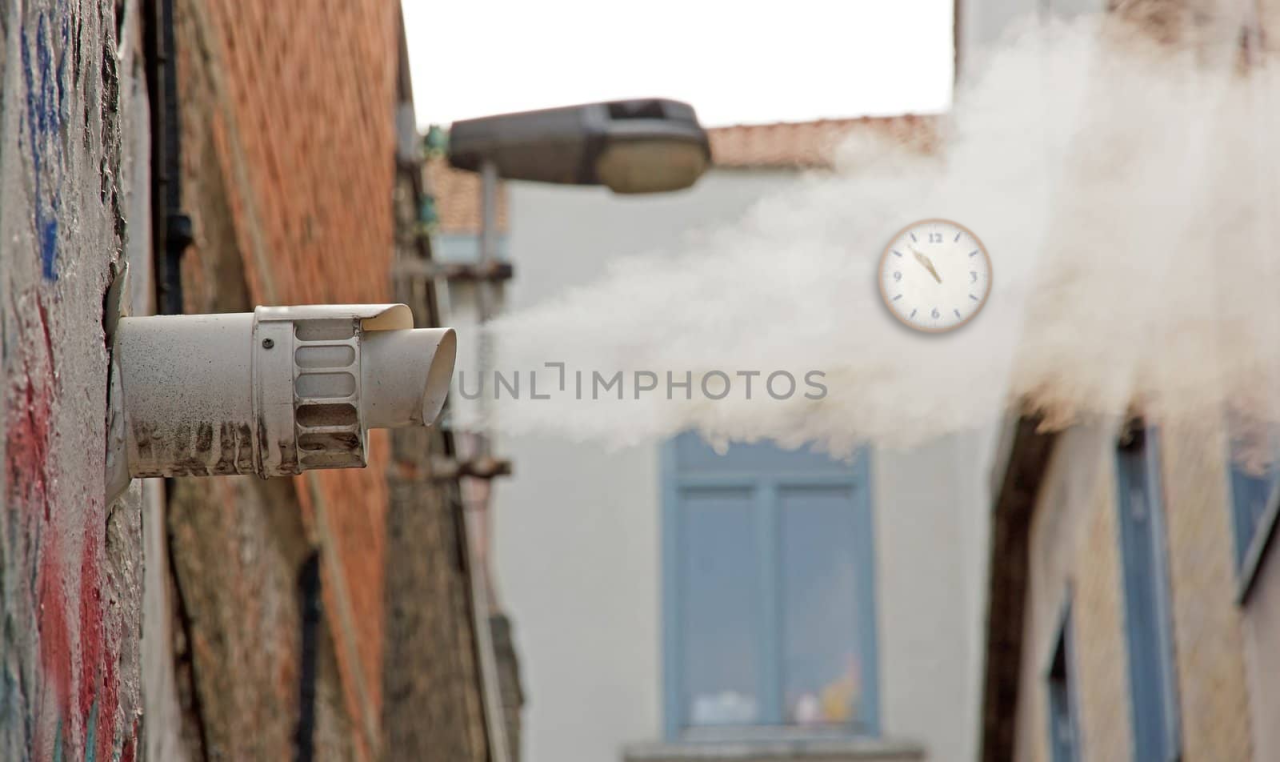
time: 10:53
